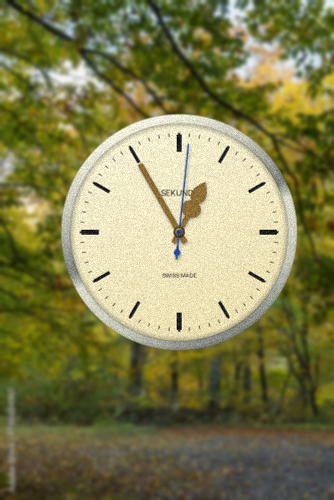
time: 12:55:01
